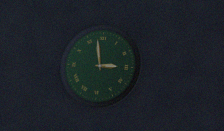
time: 2:58
